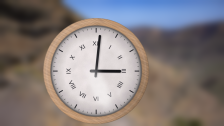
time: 3:01
